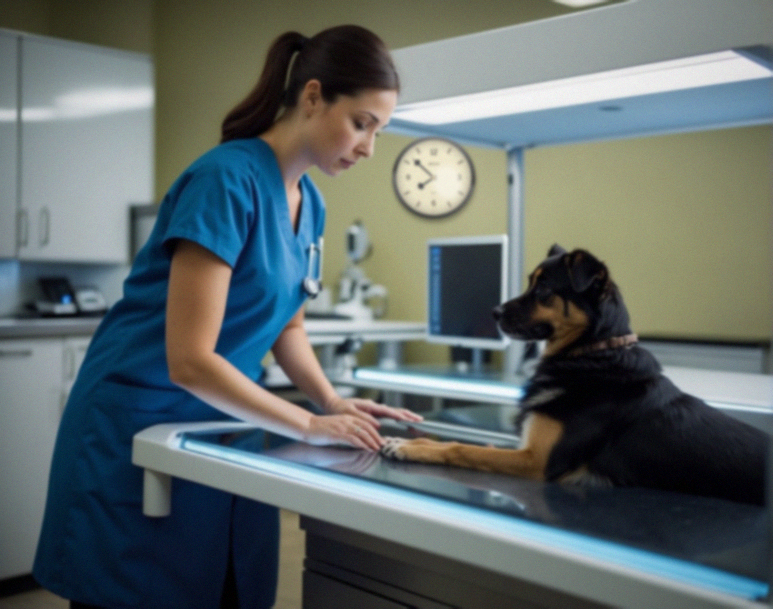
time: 7:52
